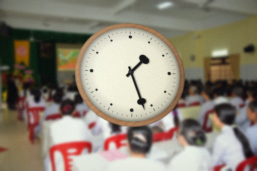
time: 1:27
